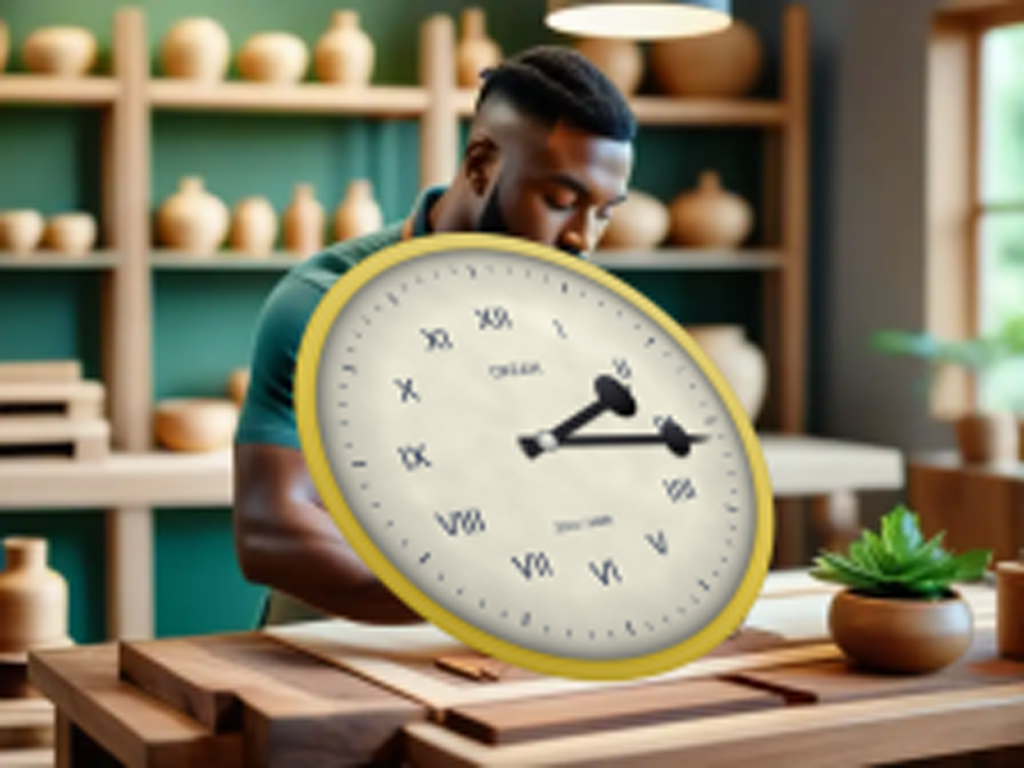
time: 2:16
